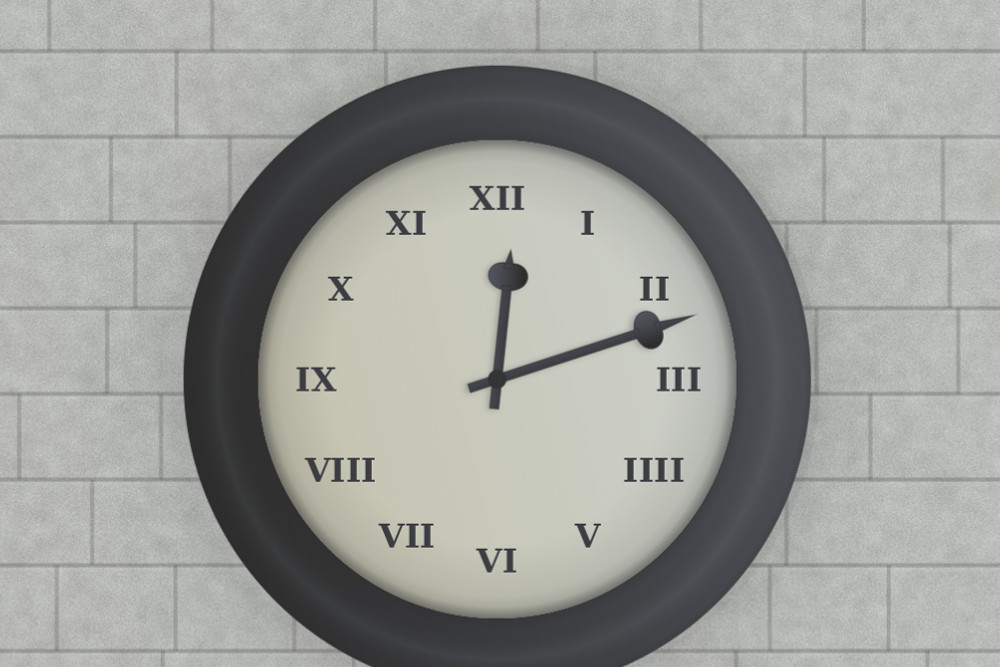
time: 12:12
